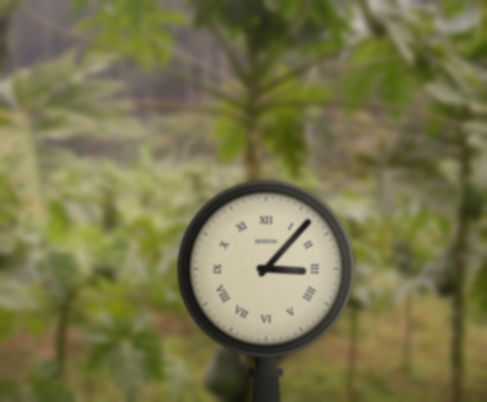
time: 3:07
